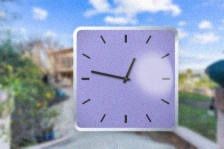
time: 12:47
